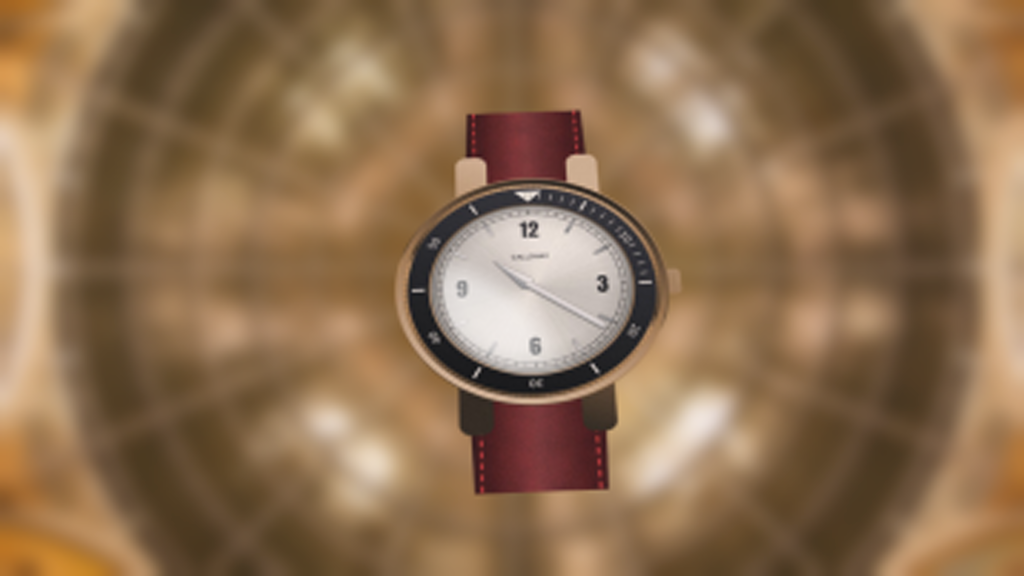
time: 10:21
